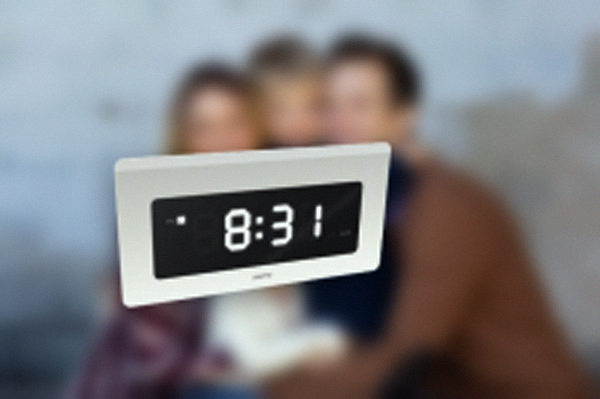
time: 8:31
